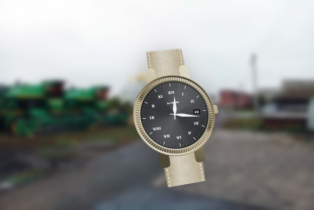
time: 12:17
